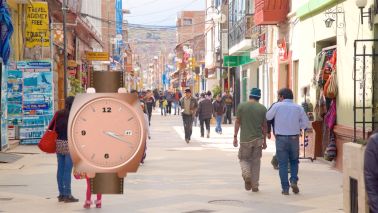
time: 3:19
